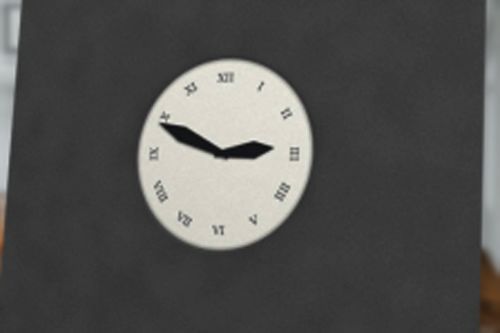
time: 2:49
